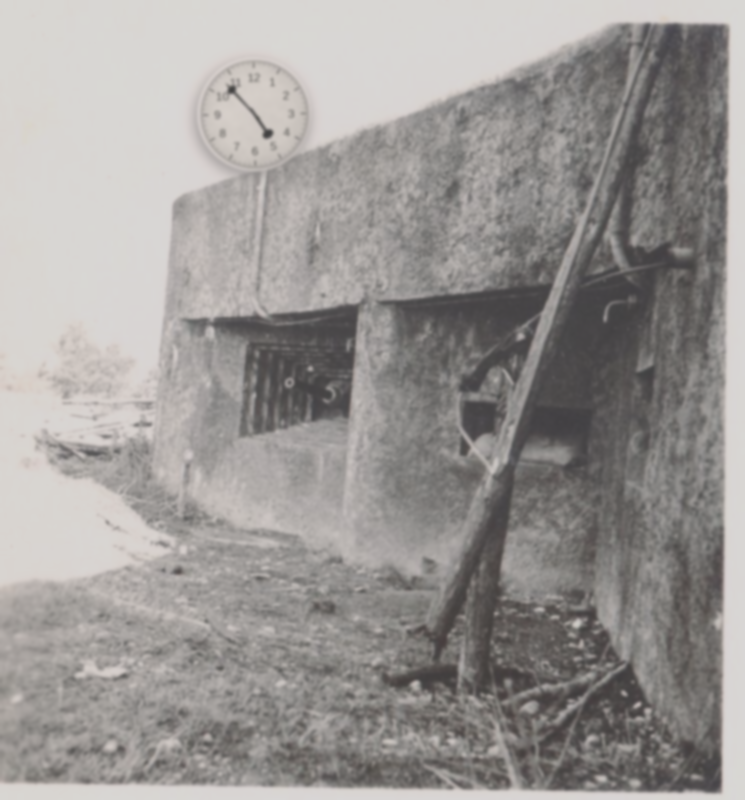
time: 4:53
